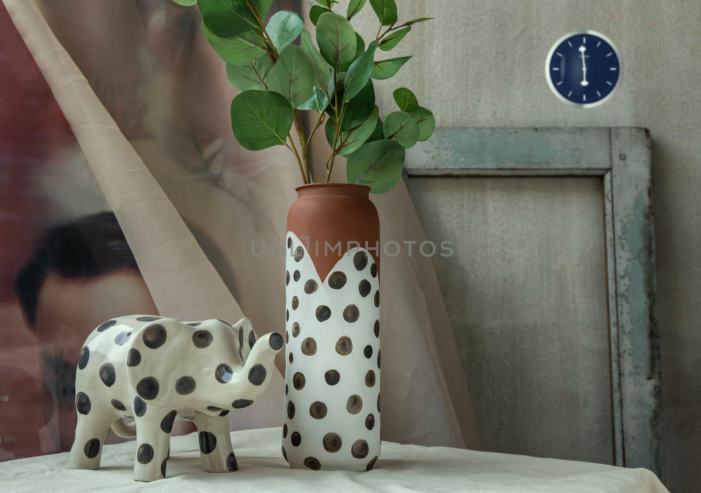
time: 5:59
